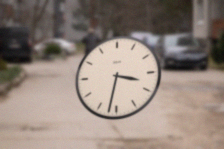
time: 3:32
